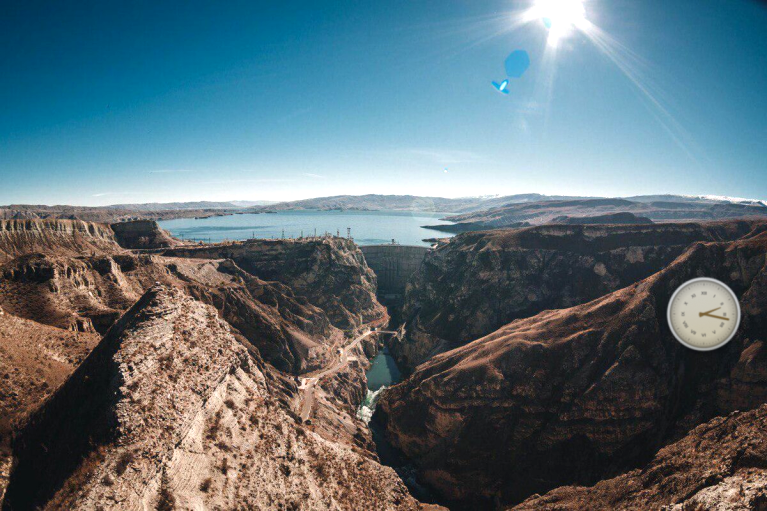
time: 2:17
